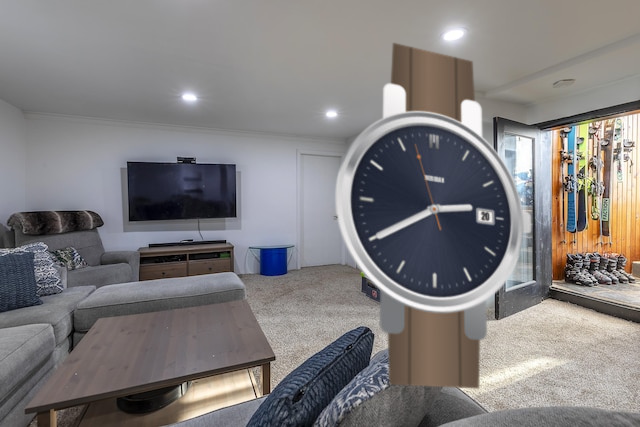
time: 2:39:57
